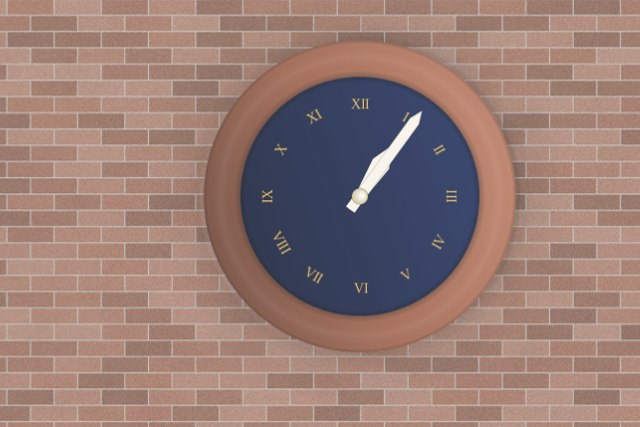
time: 1:06
